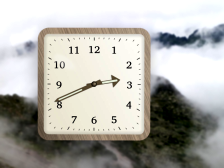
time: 2:41
